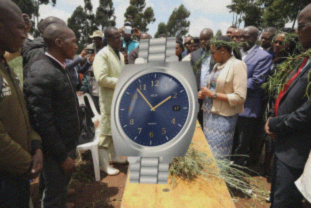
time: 1:53
